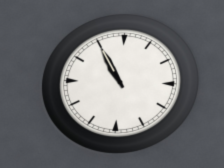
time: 10:55
